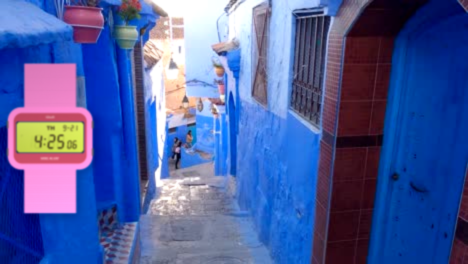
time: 4:25
